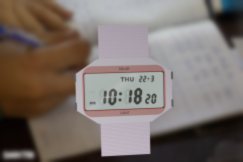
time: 10:18:20
